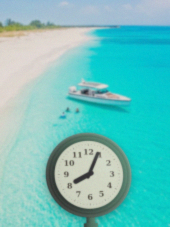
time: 8:04
